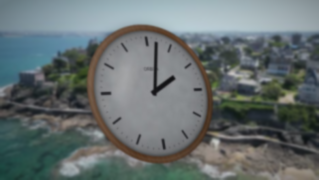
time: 2:02
